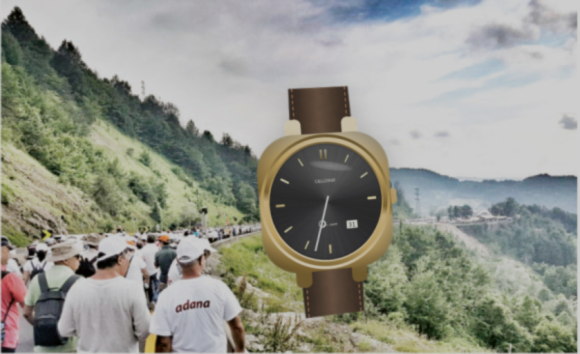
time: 6:33
